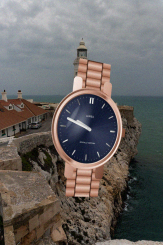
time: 9:48
